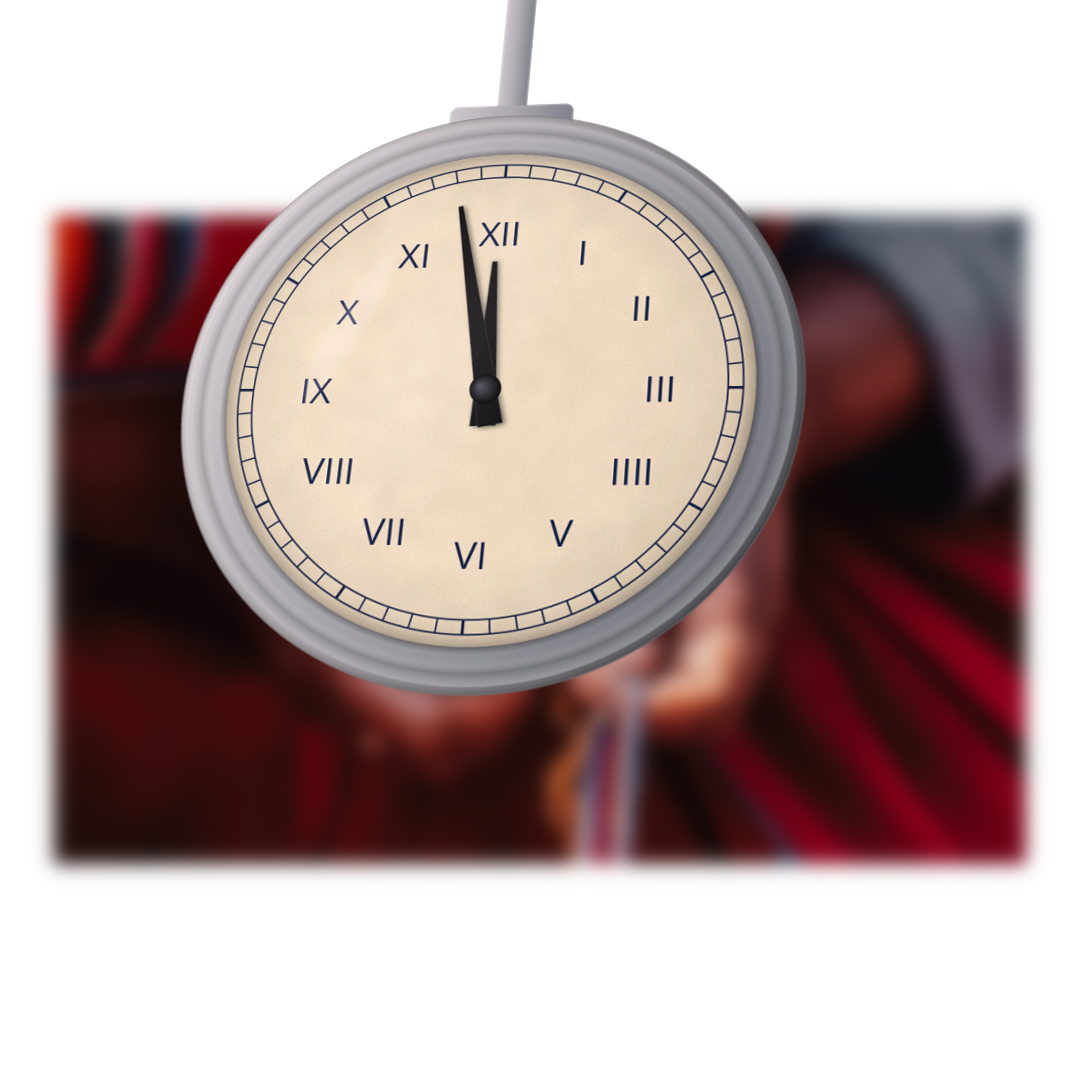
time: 11:58
